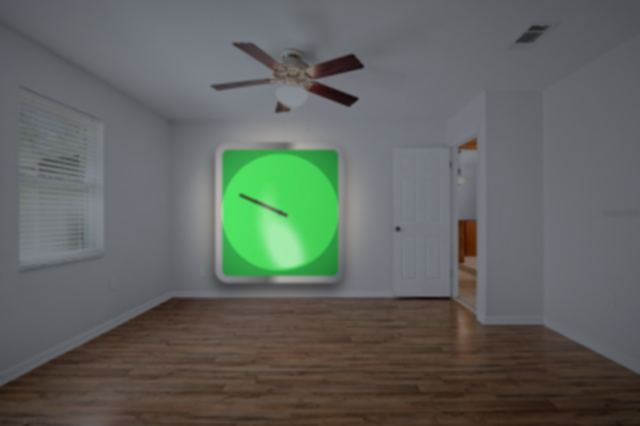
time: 9:49
